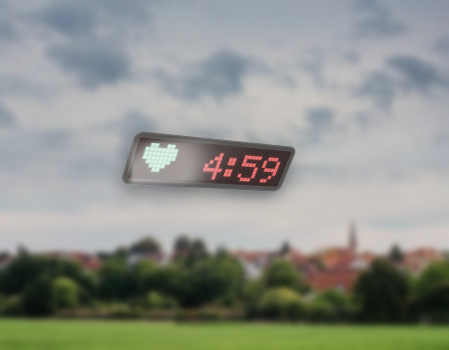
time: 4:59
